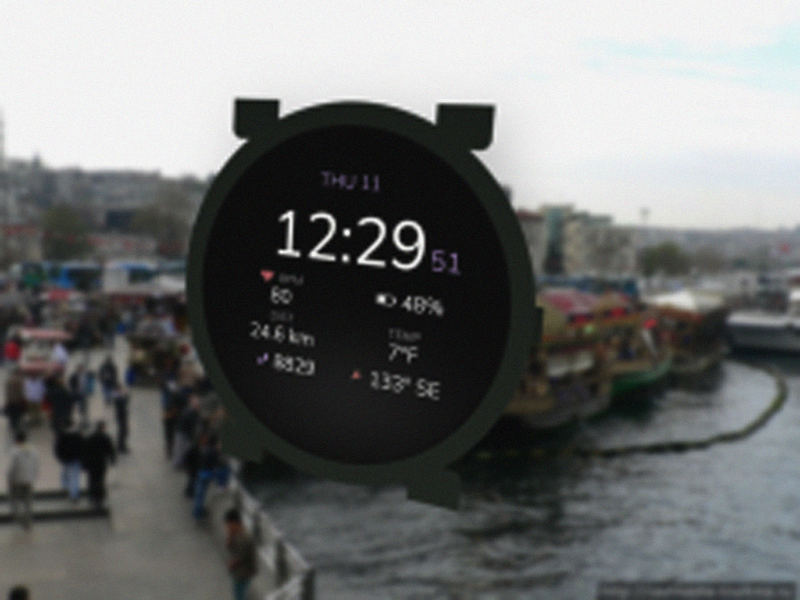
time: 12:29:51
